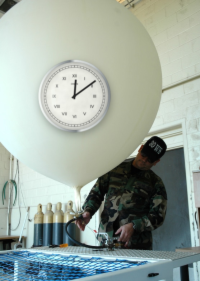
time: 12:09
